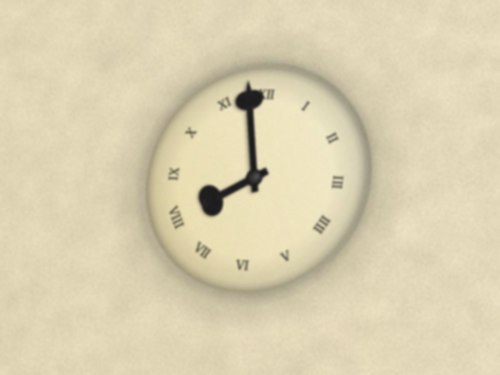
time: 7:58
